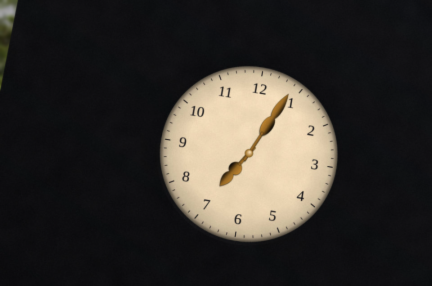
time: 7:04
